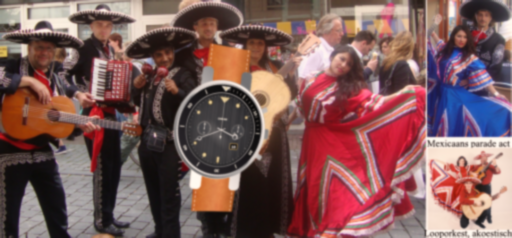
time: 3:41
